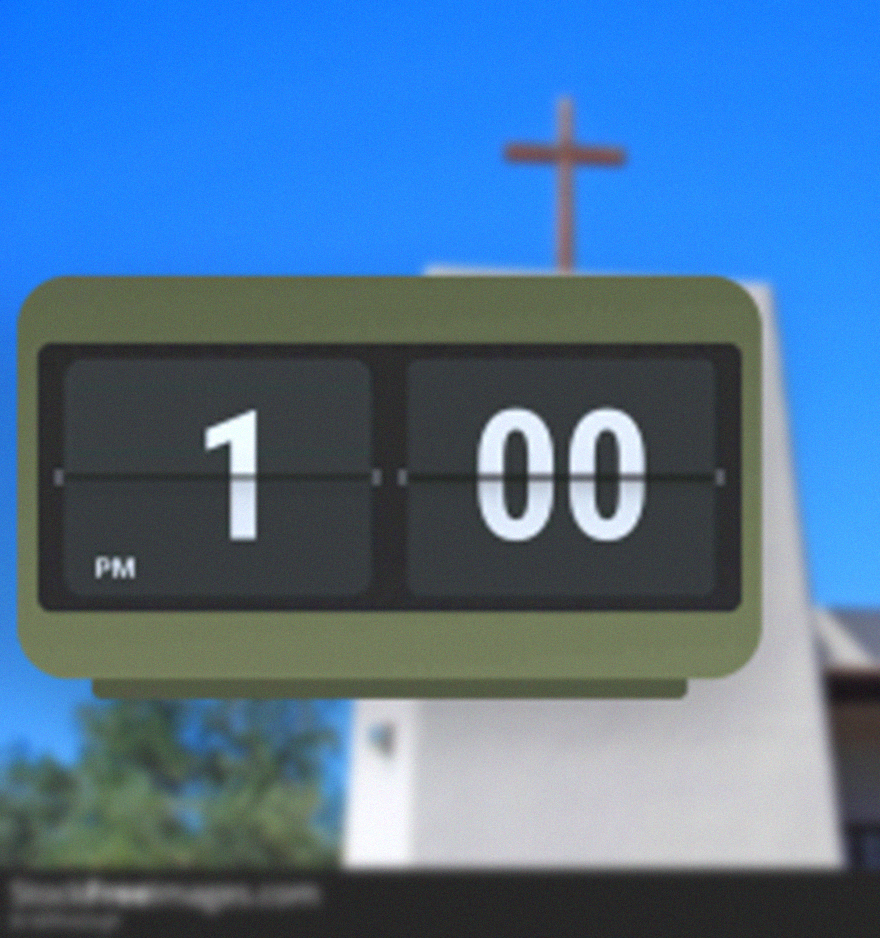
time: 1:00
